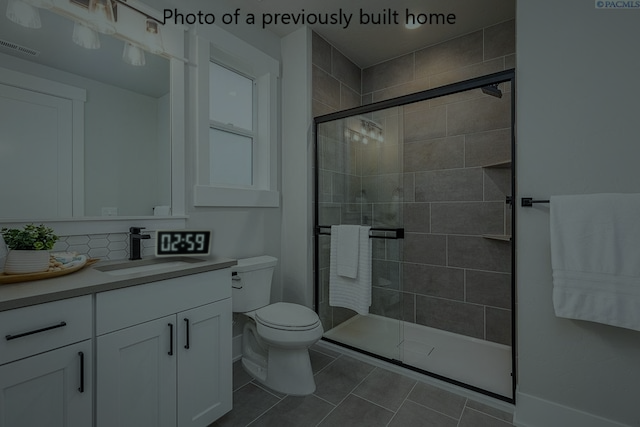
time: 2:59
